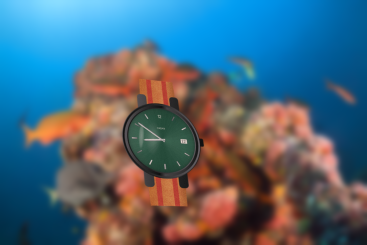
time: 8:51
